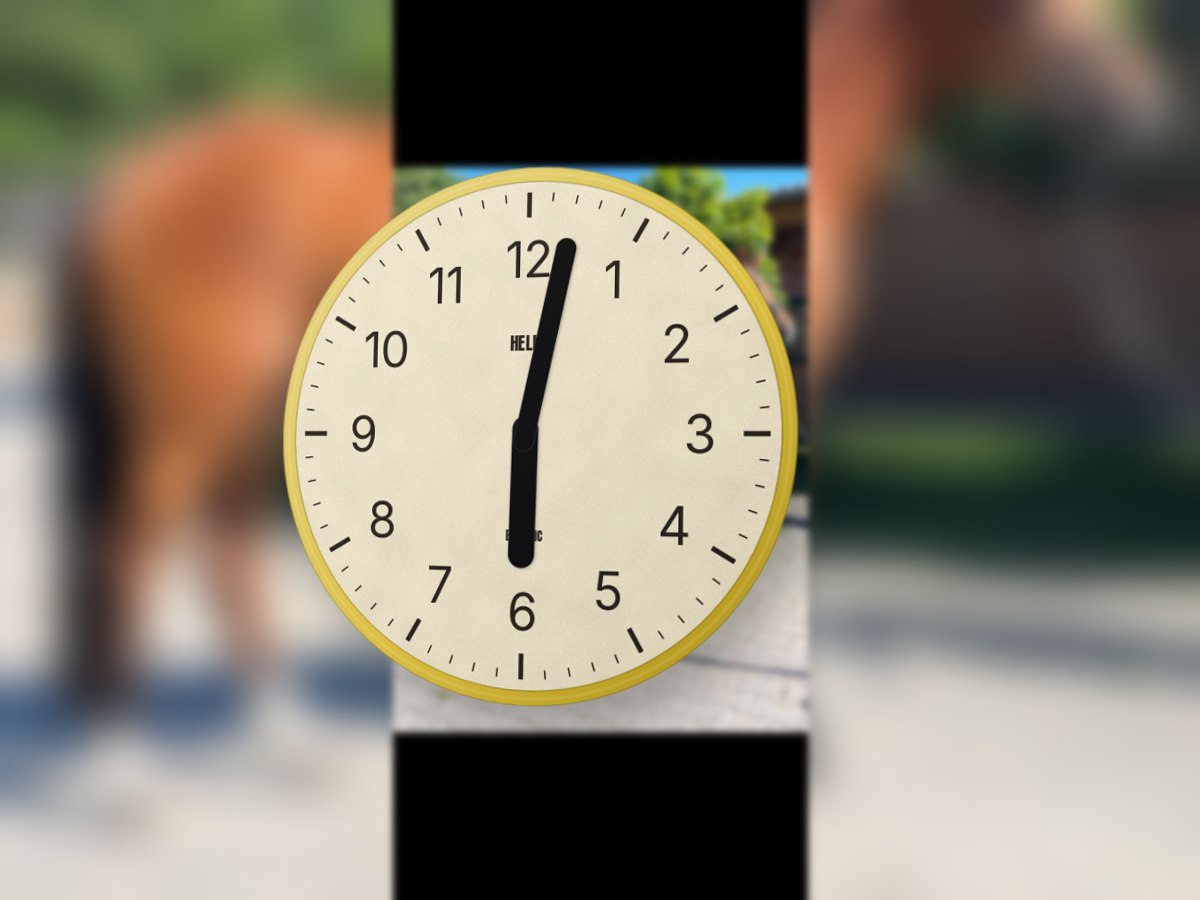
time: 6:02
